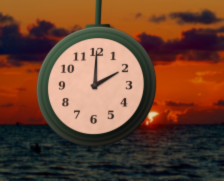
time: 2:00
